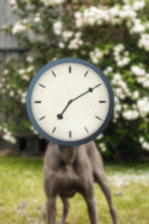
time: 7:10
